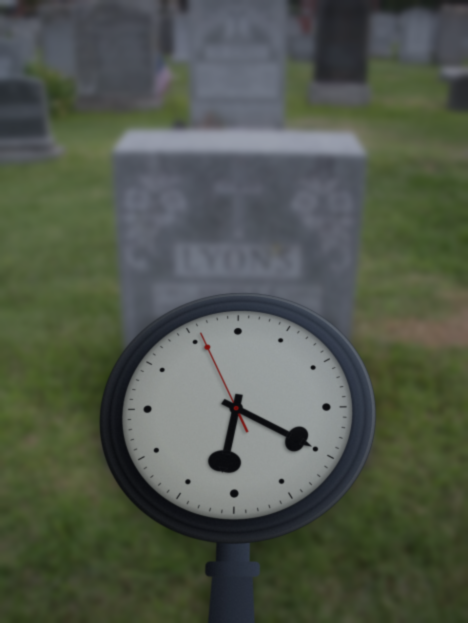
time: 6:19:56
